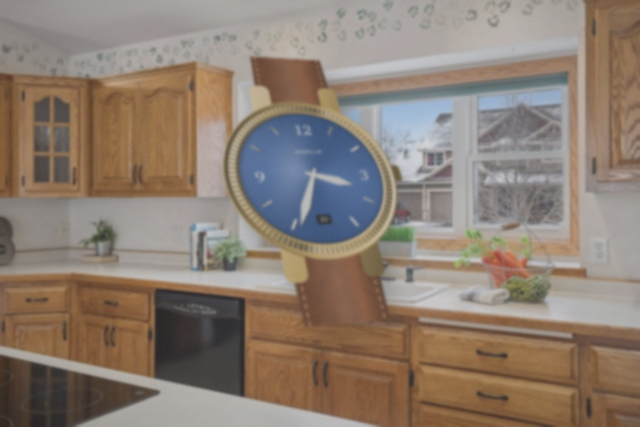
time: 3:34
